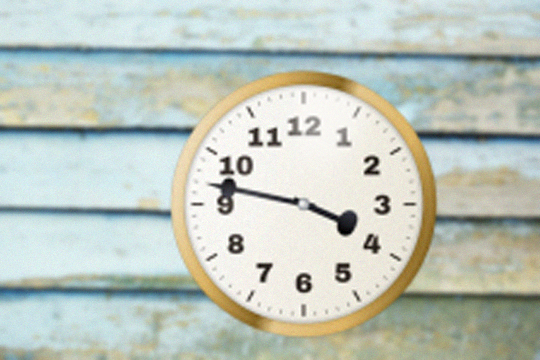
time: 3:47
